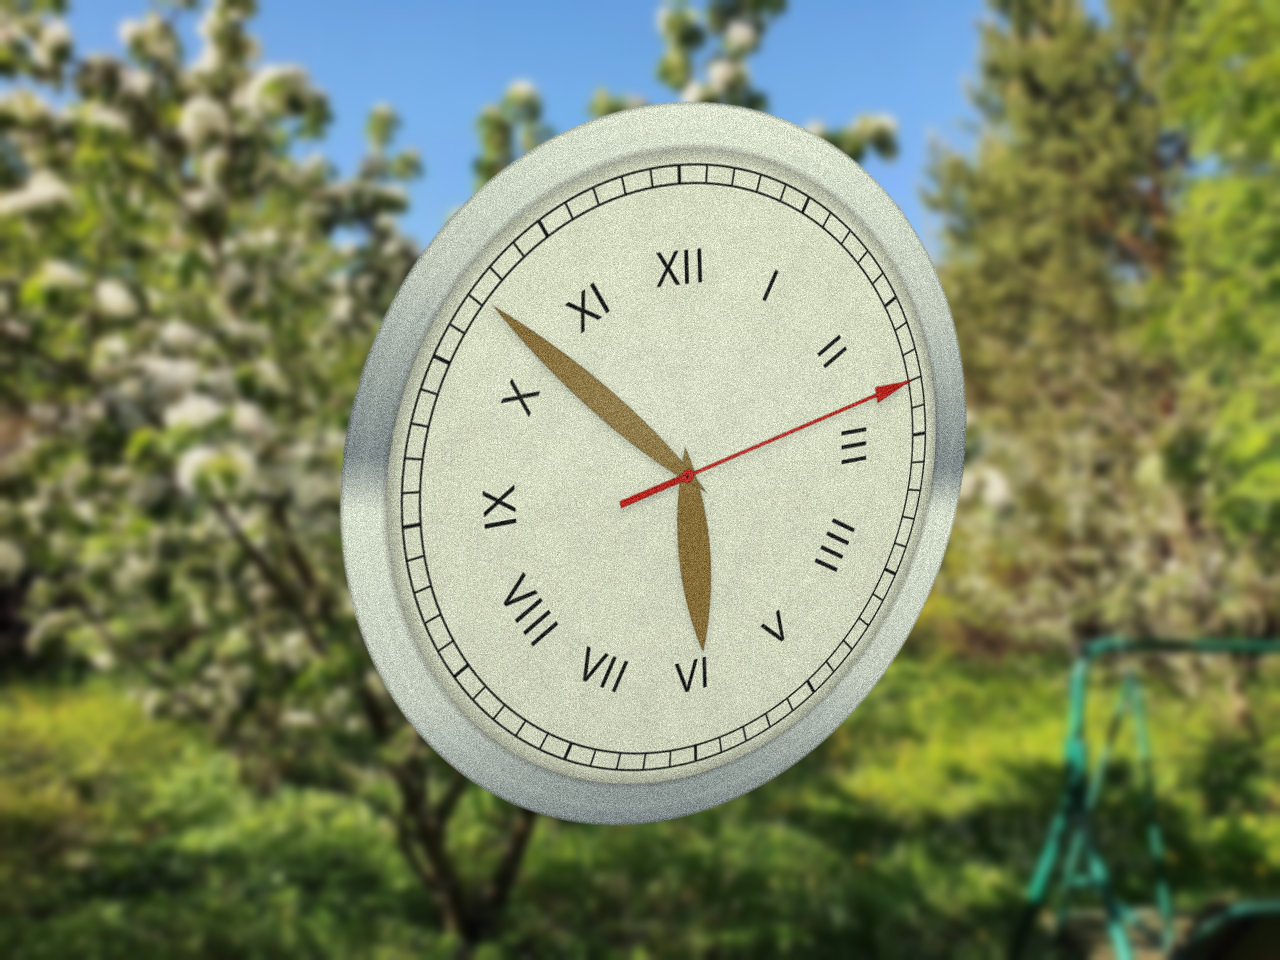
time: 5:52:13
